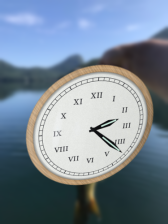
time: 2:22
